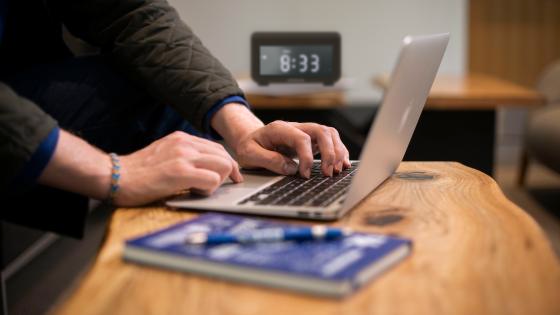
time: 8:33
